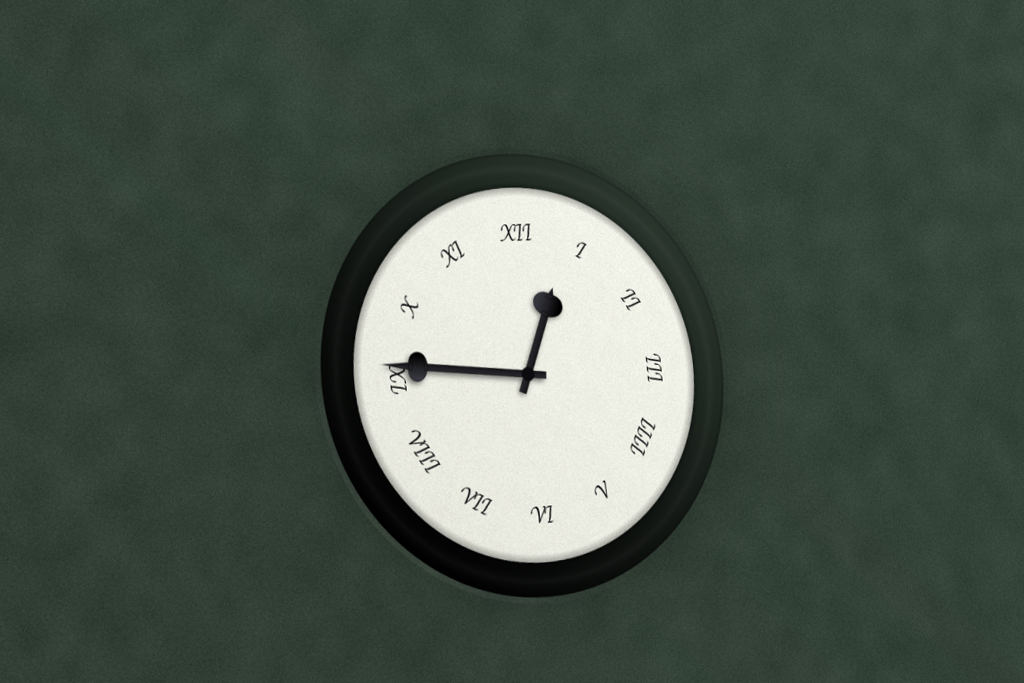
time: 12:46
